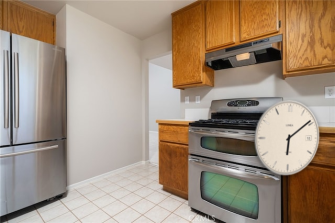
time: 6:09
